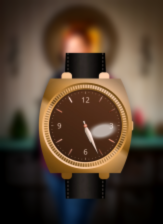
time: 5:26
